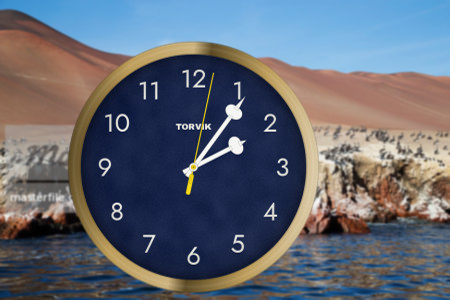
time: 2:06:02
